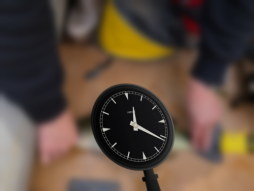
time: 12:21
